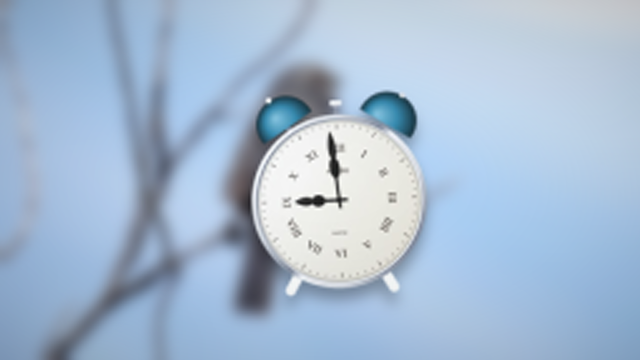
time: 8:59
